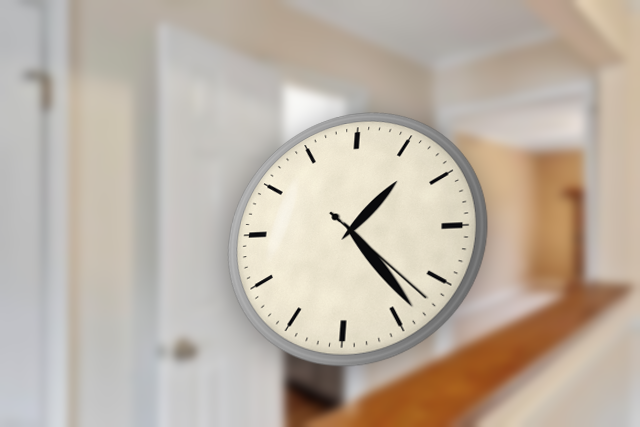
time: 1:23:22
